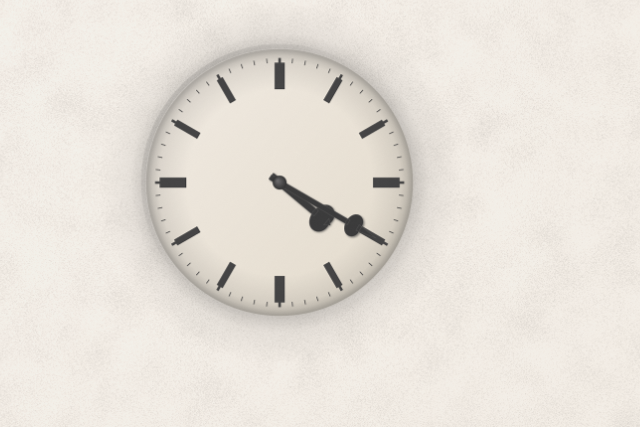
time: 4:20
